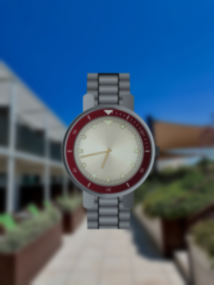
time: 6:43
